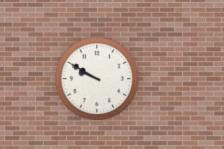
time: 9:50
